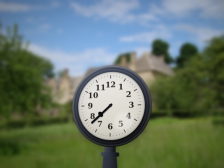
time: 7:38
